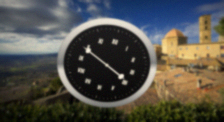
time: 3:49
